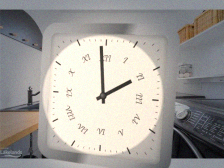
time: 1:59
